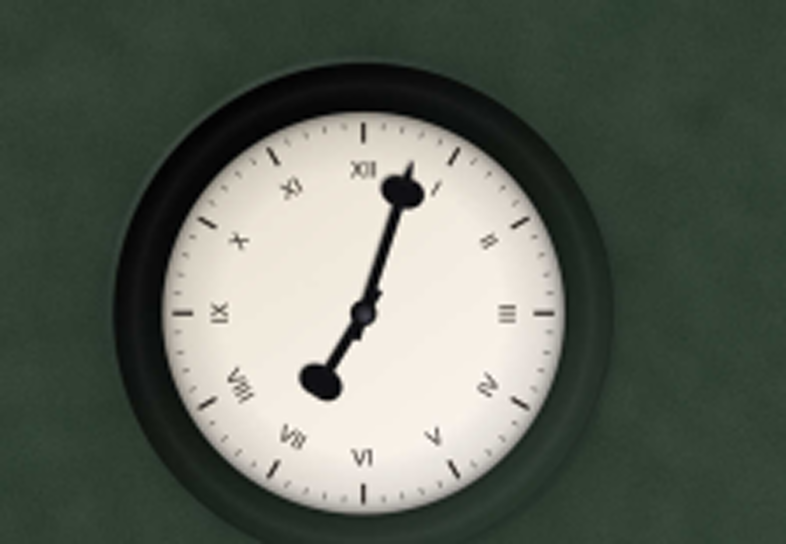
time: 7:03
